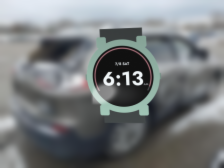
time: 6:13
